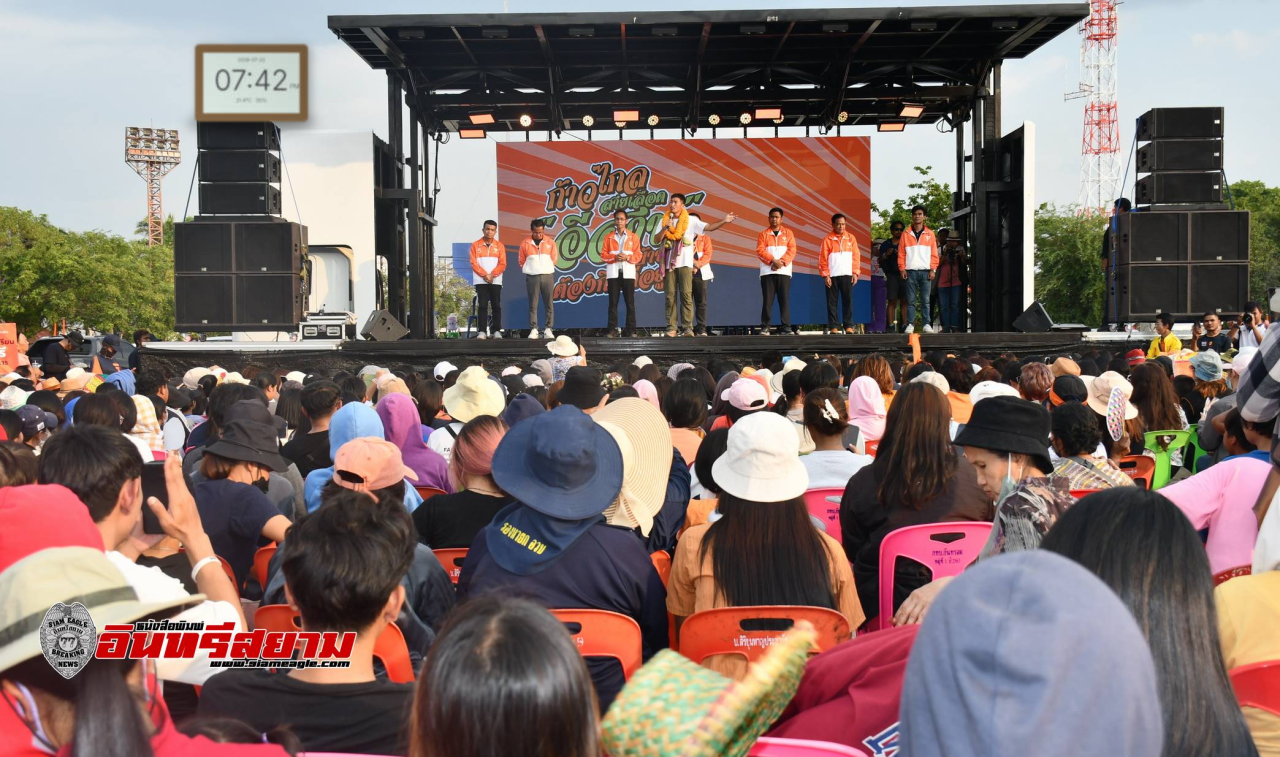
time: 7:42
